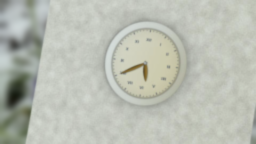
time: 5:40
